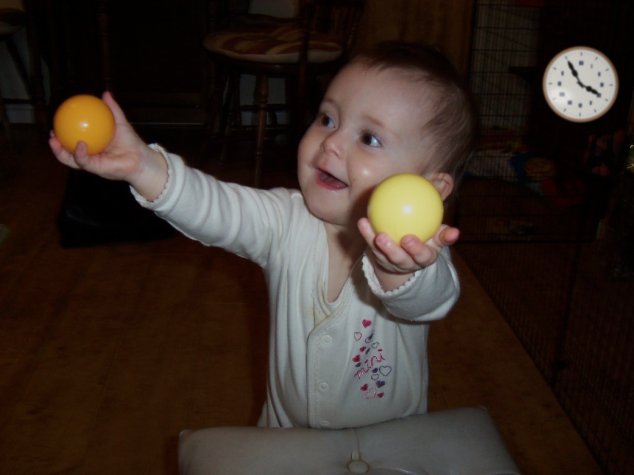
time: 3:55
